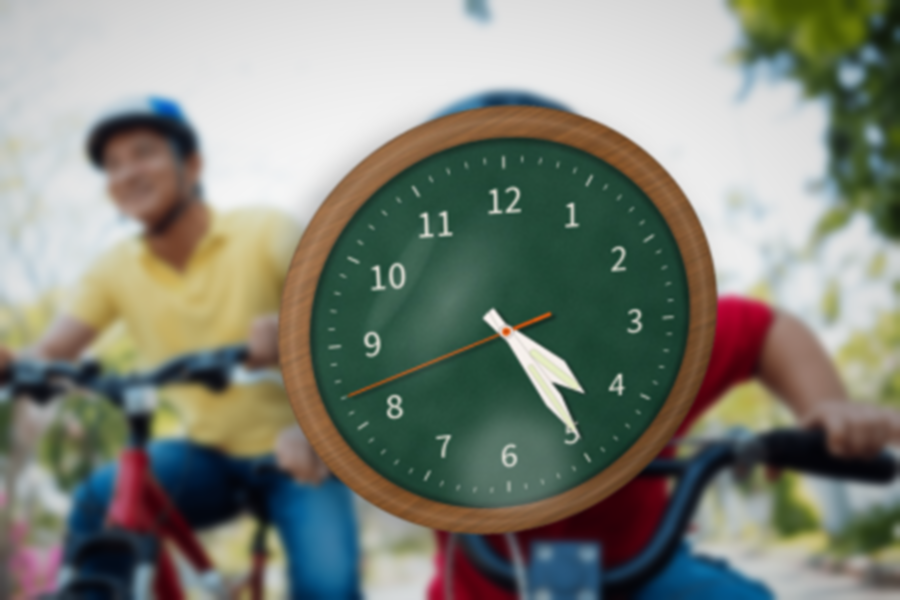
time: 4:24:42
